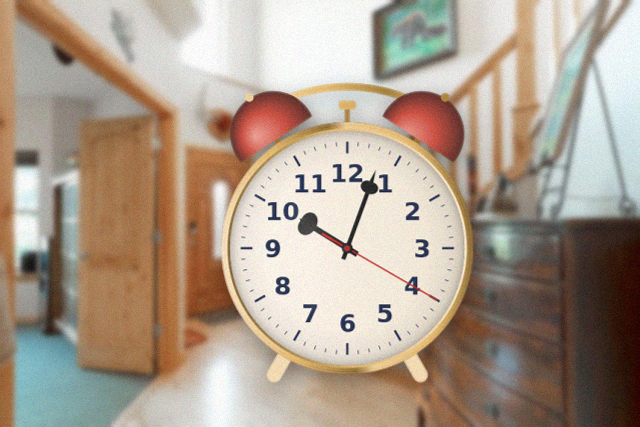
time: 10:03:20
